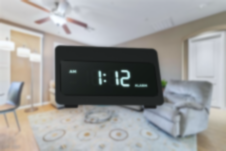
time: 1:12
